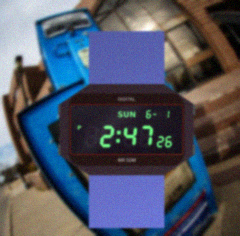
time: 2:47:26
